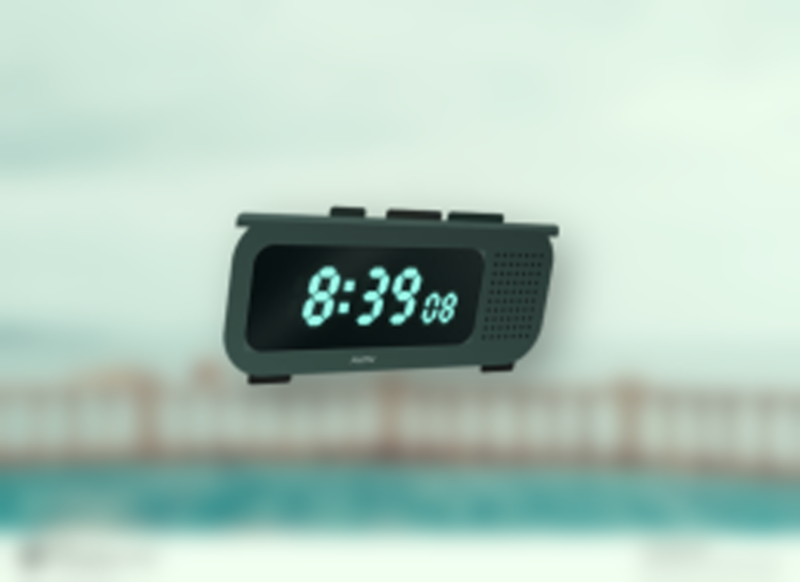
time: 8:39:08
